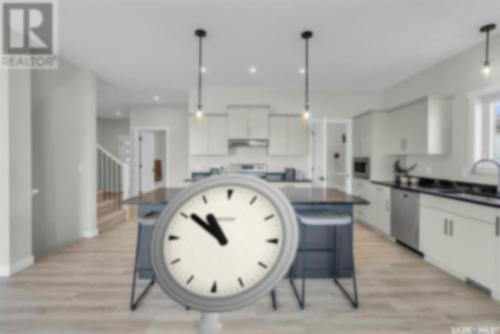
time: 10:51
